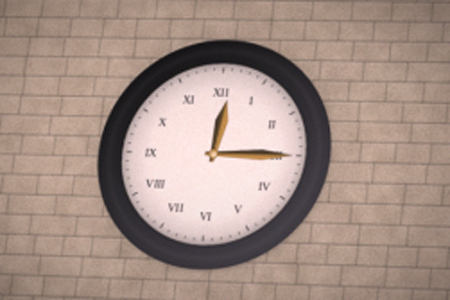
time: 12:15
